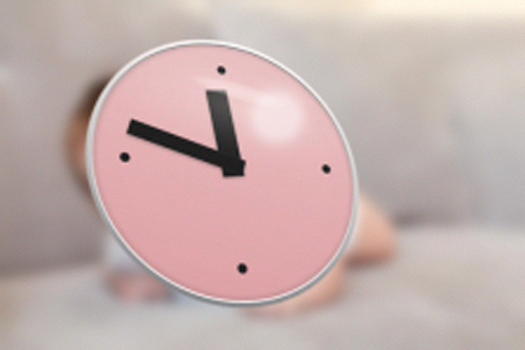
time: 11:48
